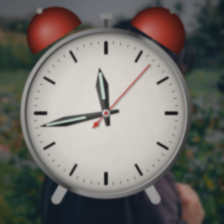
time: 11:43:07
